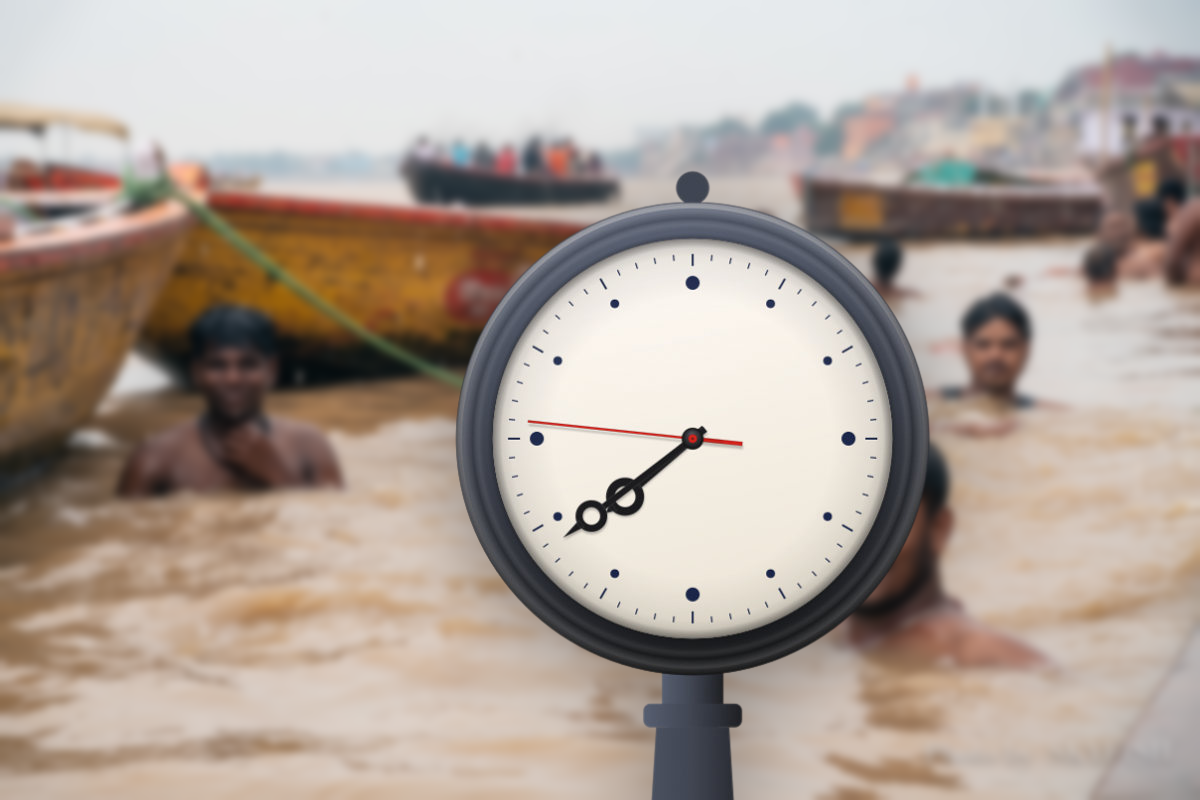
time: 7:38:46
